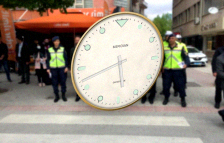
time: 5:42
